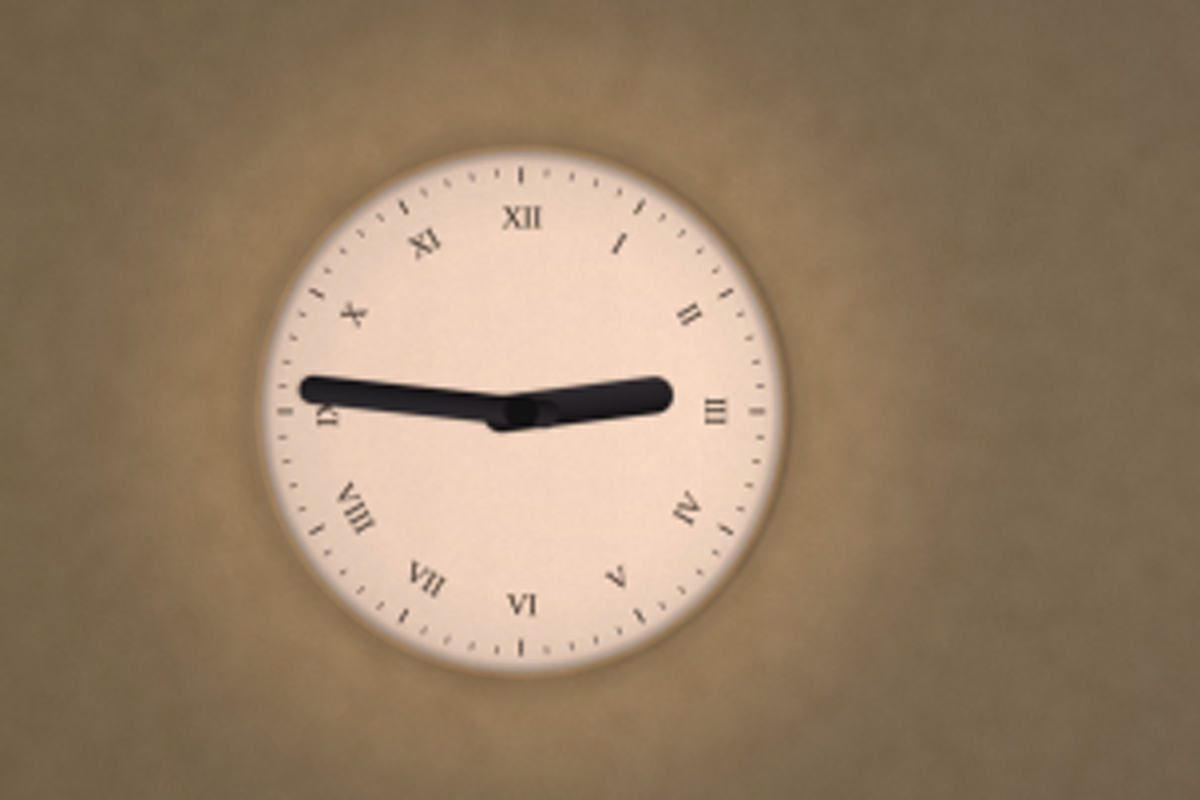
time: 2:46
